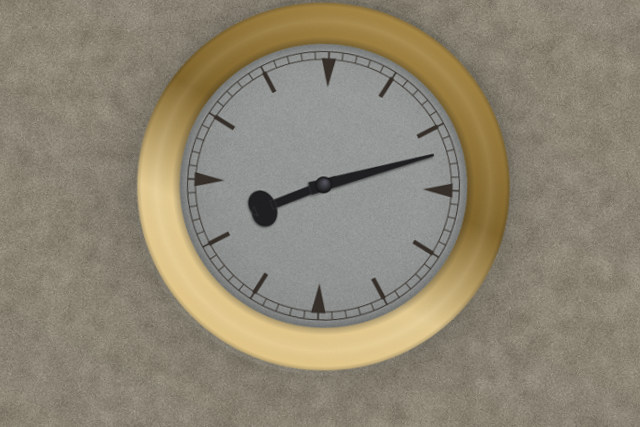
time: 8:12
